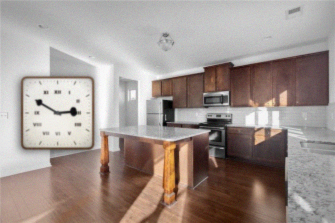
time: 2:50
